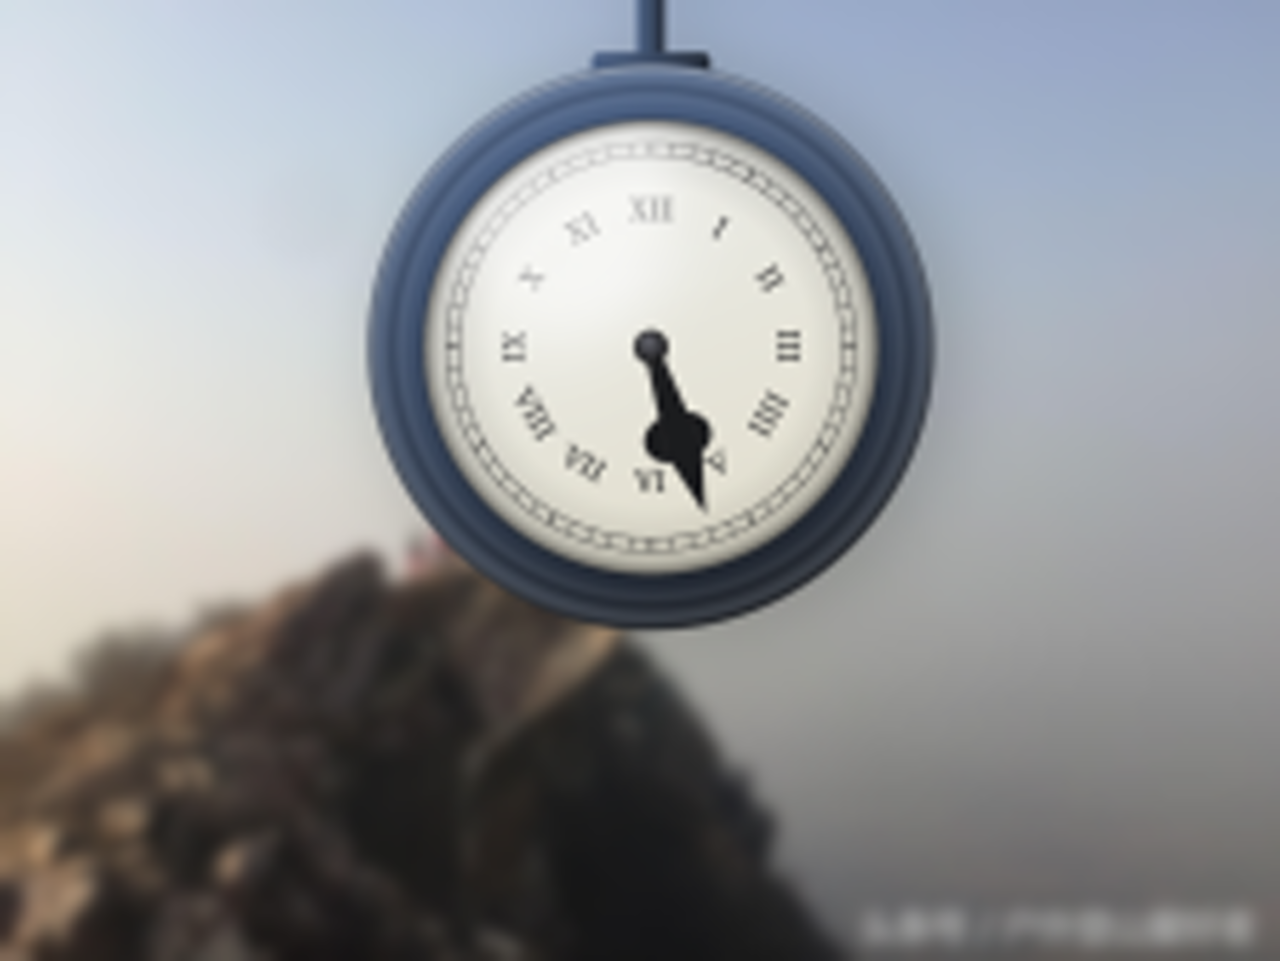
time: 5:27
